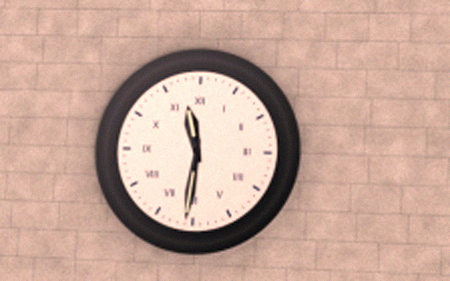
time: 11:31
